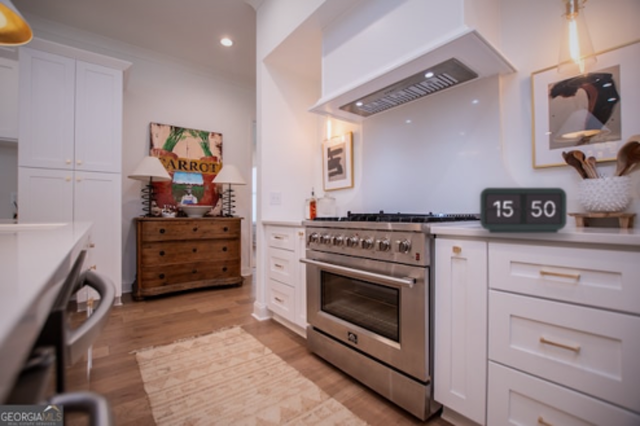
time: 15:50
